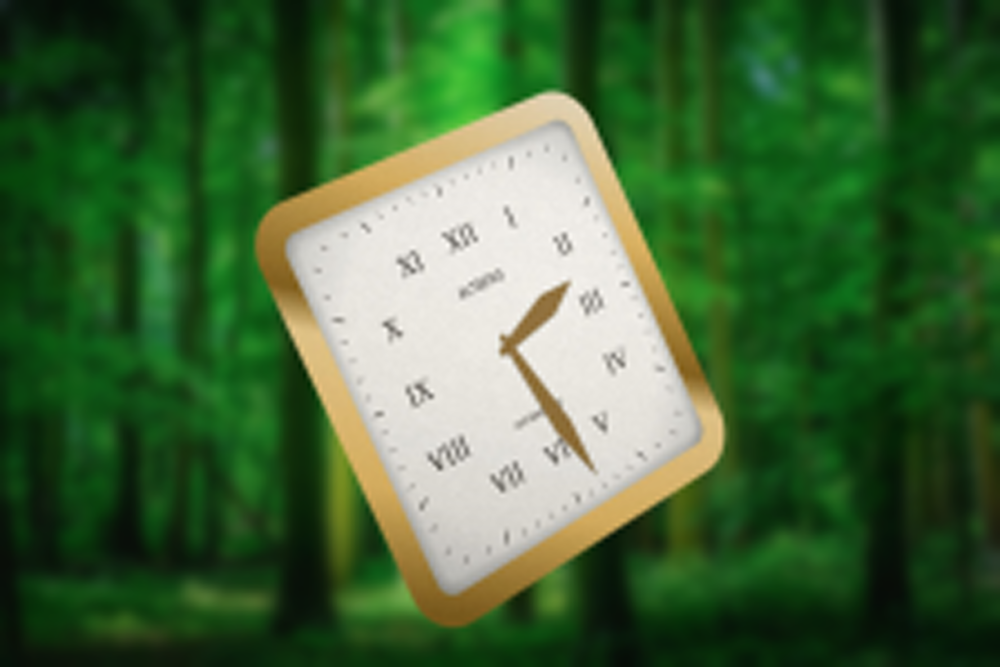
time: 2:28
